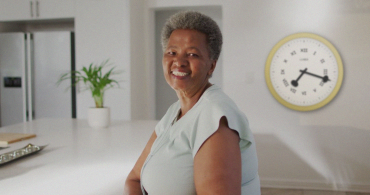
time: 7:18
